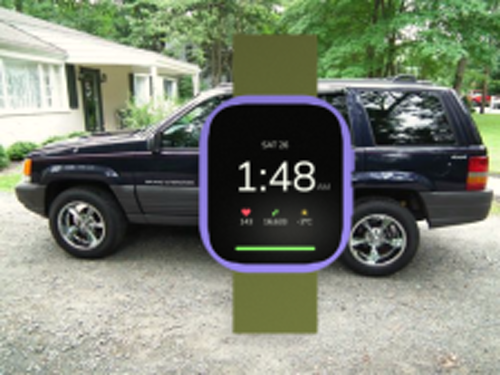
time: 1:48
